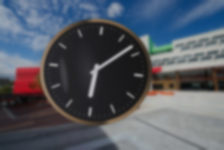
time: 6:08
